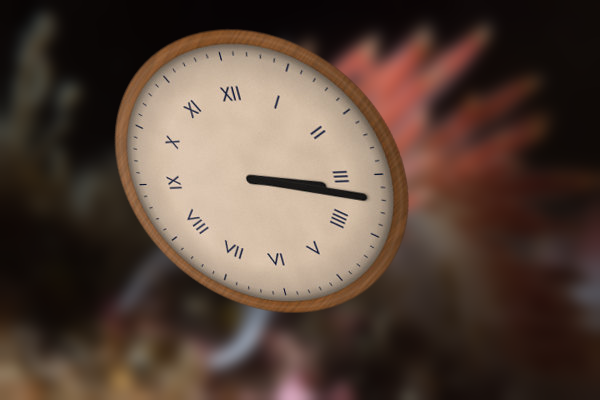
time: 3:17
